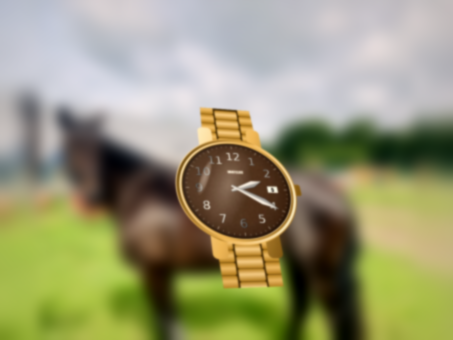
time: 2:20
